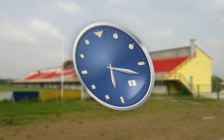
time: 6:18
